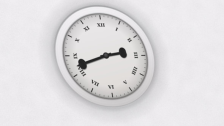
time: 2:42
